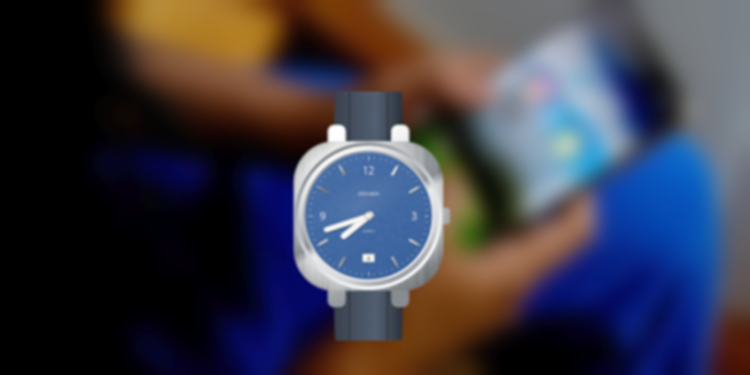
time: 7:42
